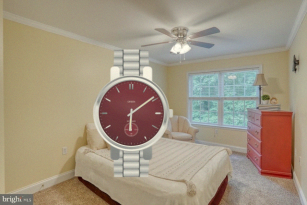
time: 6:09
